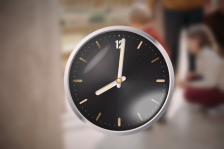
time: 8:01
